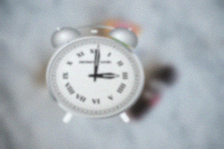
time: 3:01
